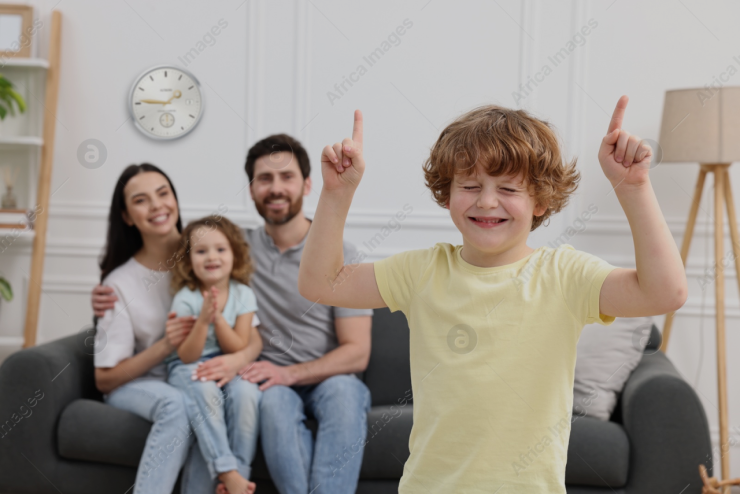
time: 1:46
